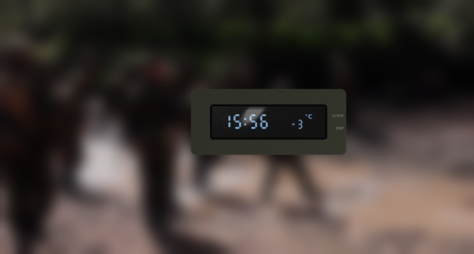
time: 15:56
